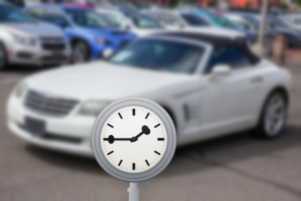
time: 1:45
